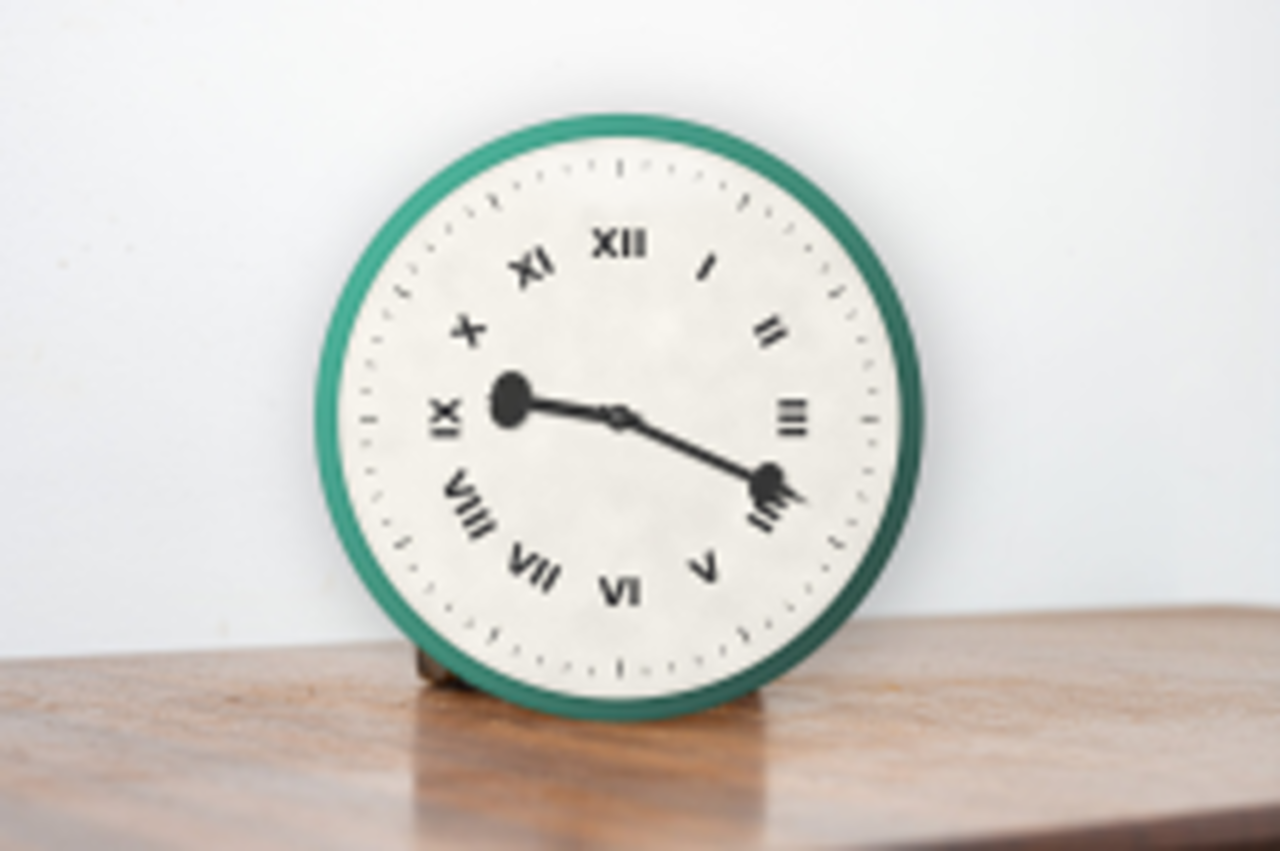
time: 9:19
